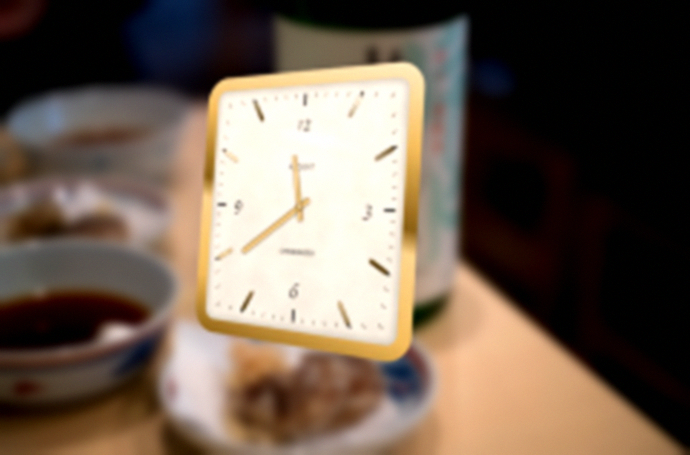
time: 11:39
